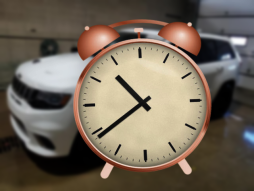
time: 10:39
